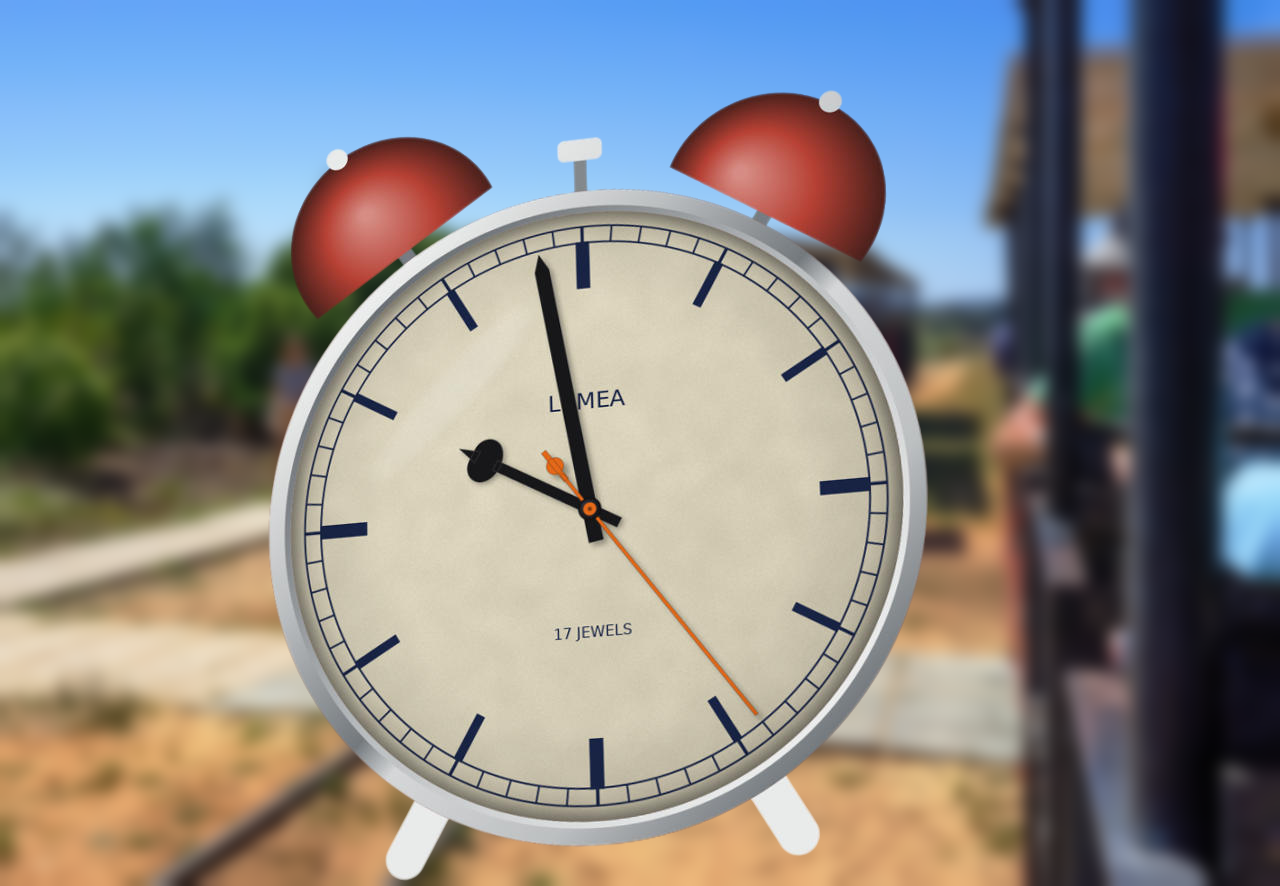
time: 9:58:24
